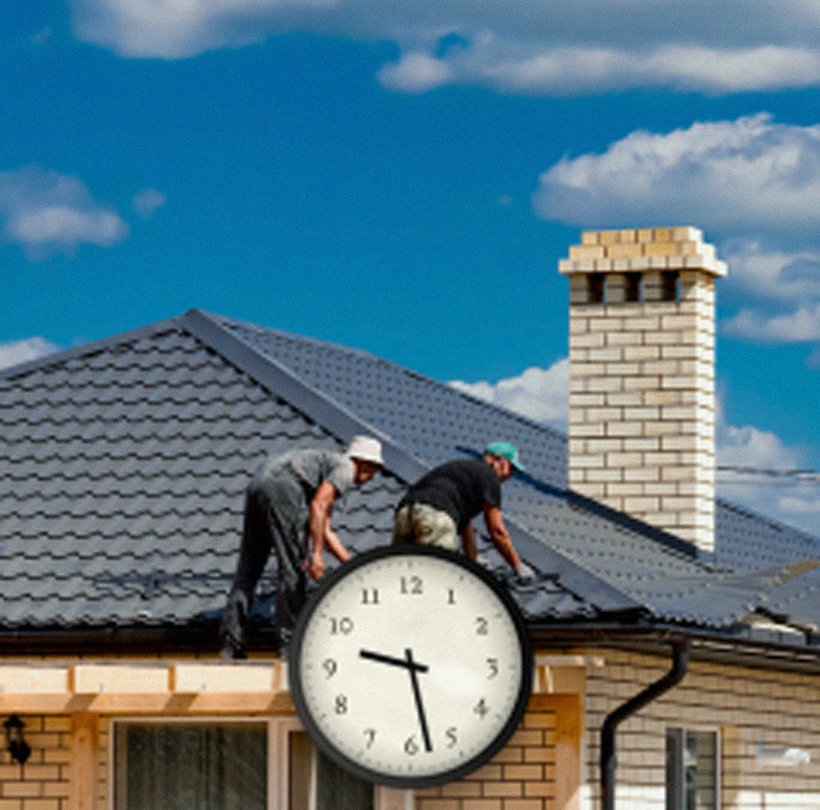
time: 9:28
